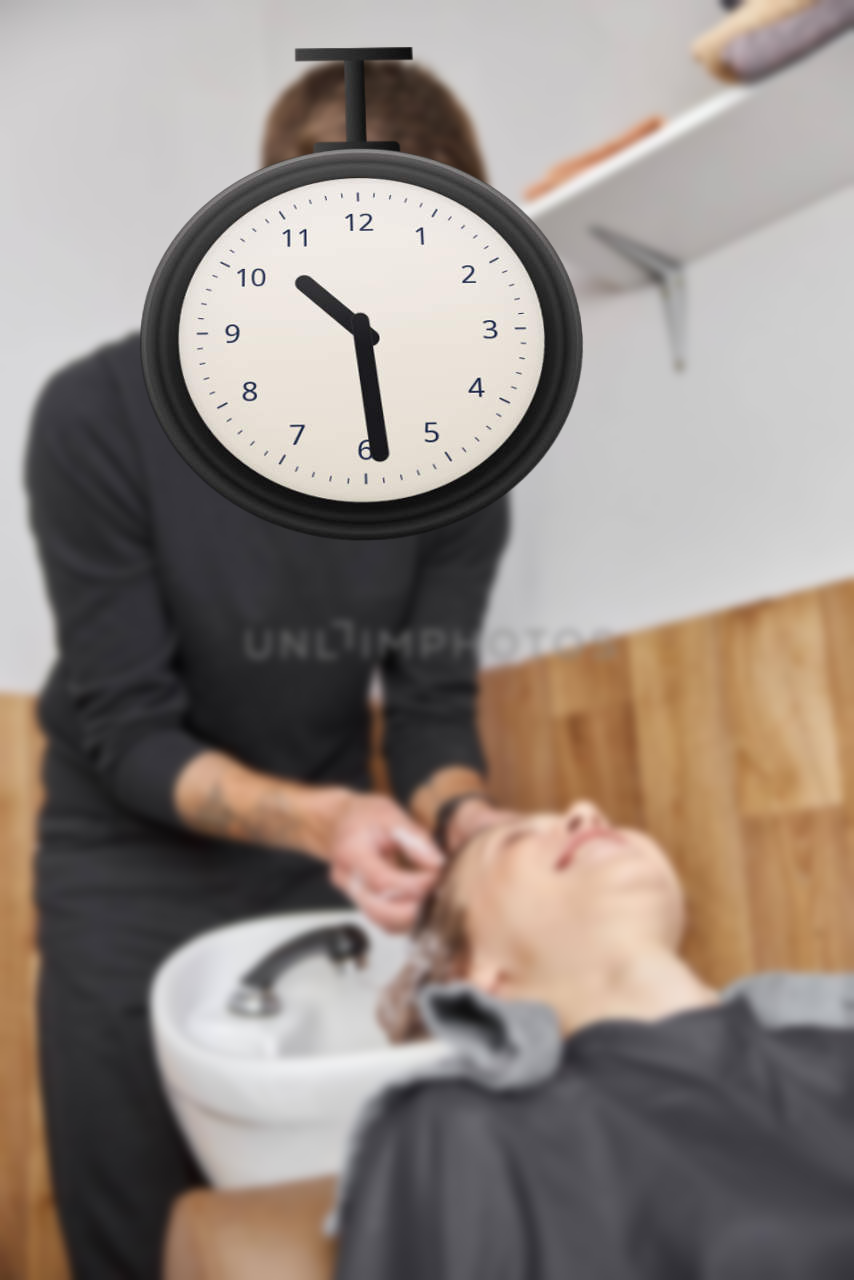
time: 10:29
